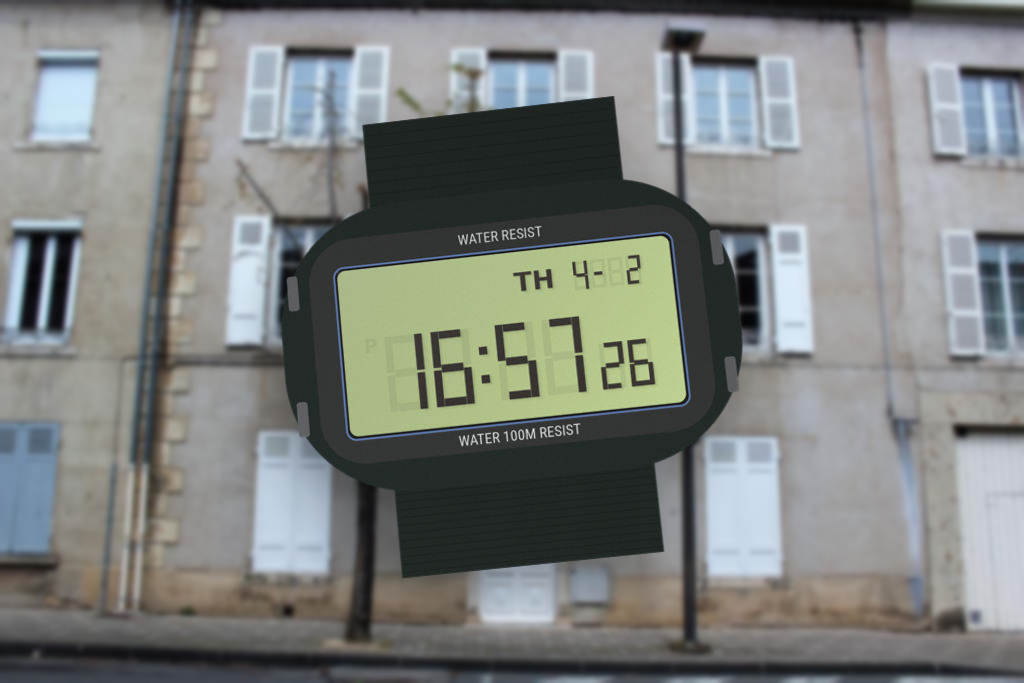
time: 16:57:26
